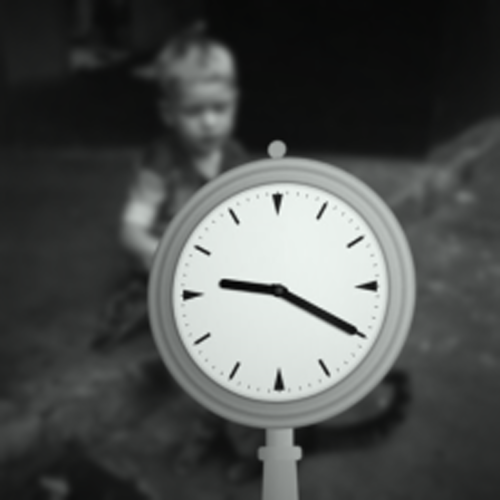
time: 9:20
